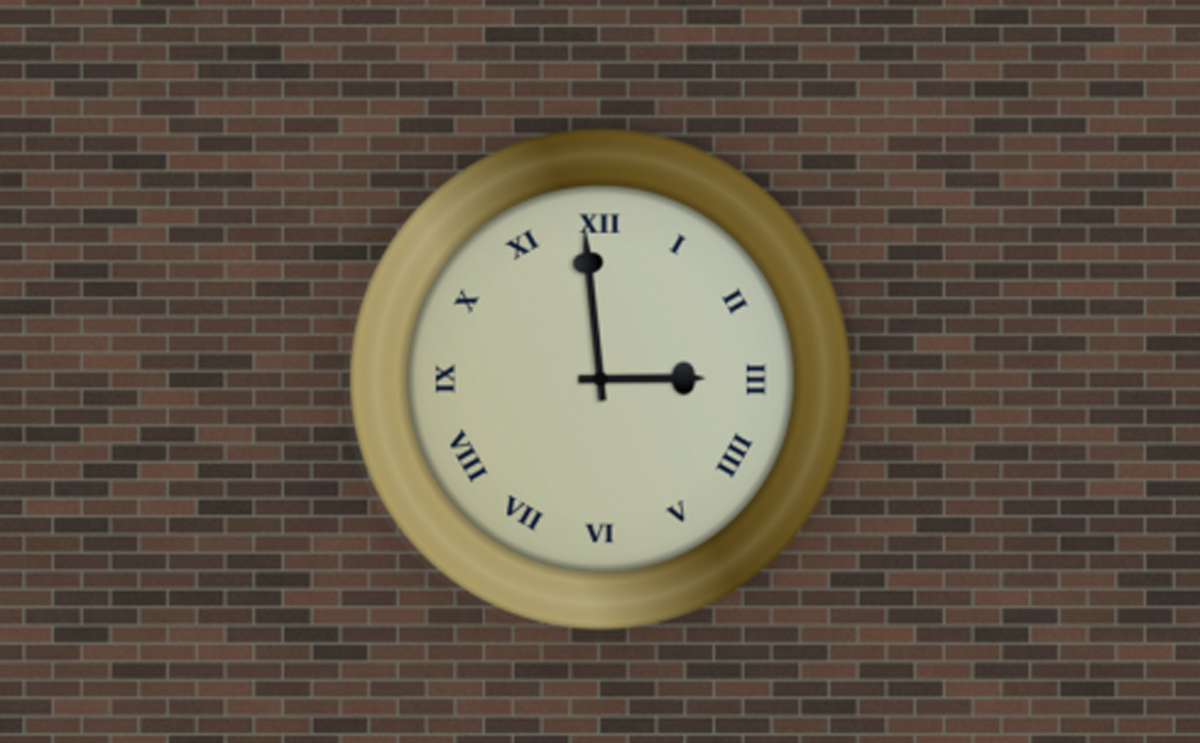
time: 2:59
